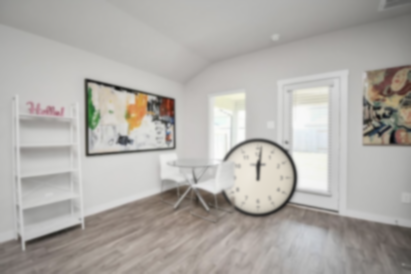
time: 12:01
